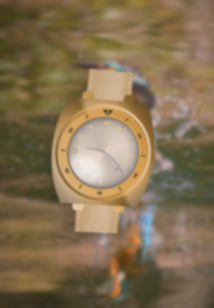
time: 9:22
